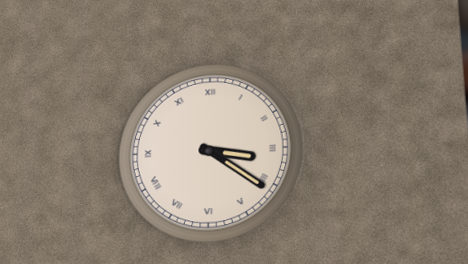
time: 3:21
